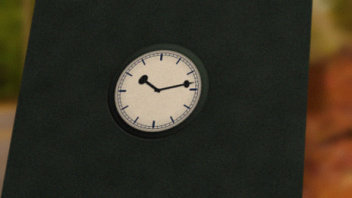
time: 10:13
